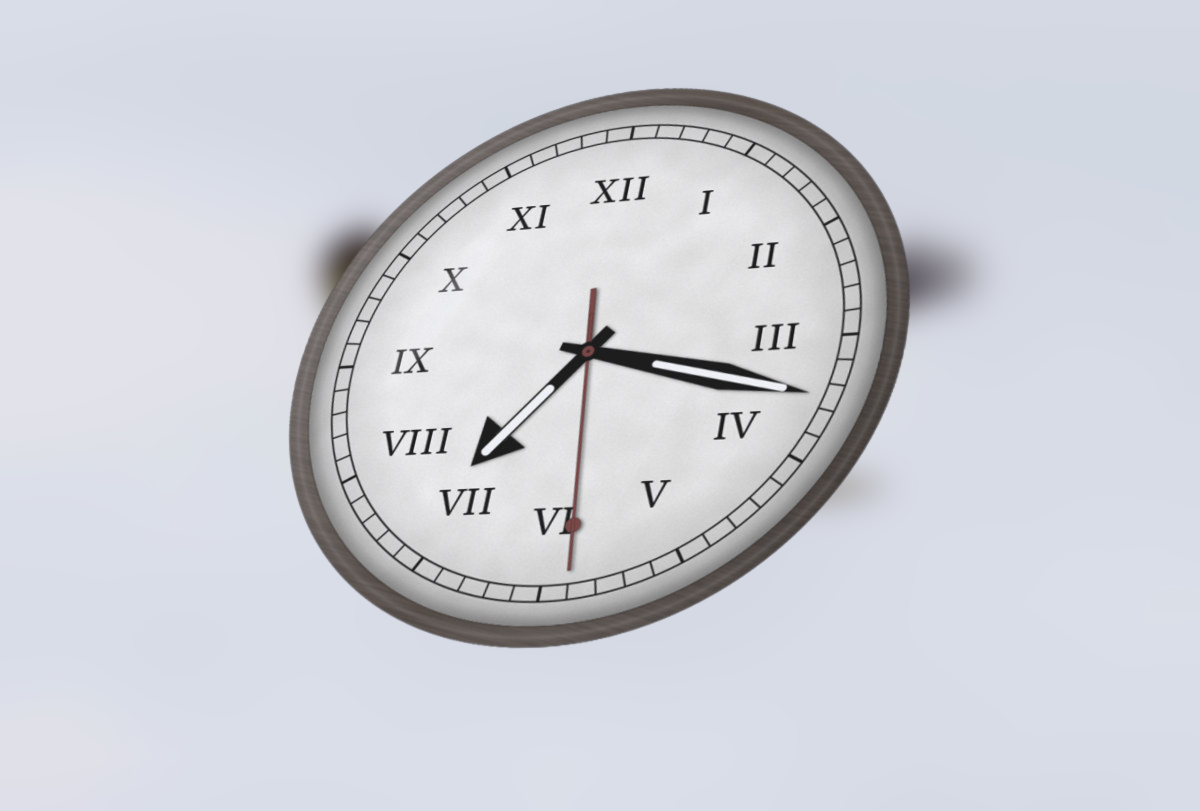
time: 7:17:29
